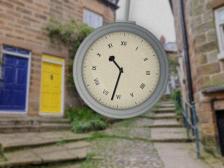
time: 10:32
